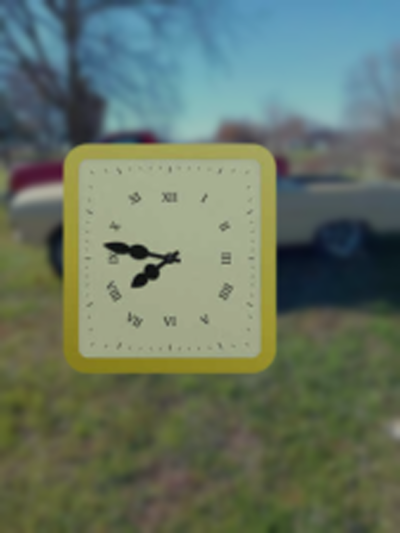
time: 7:47
